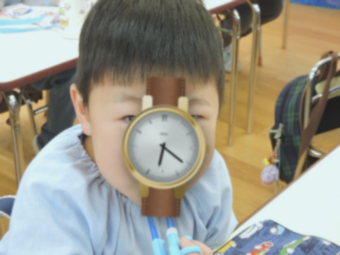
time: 6:21
